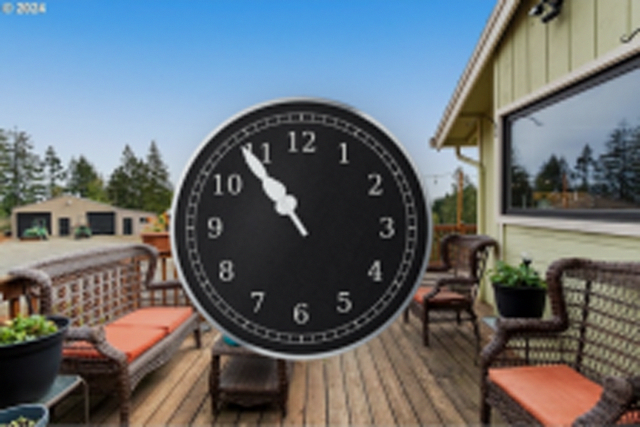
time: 10:54
